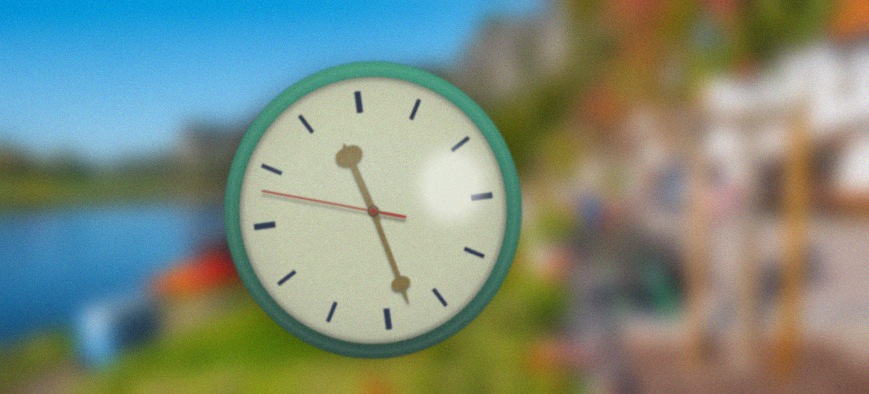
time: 11:27:48
